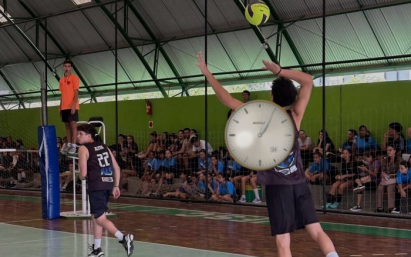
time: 1:05
